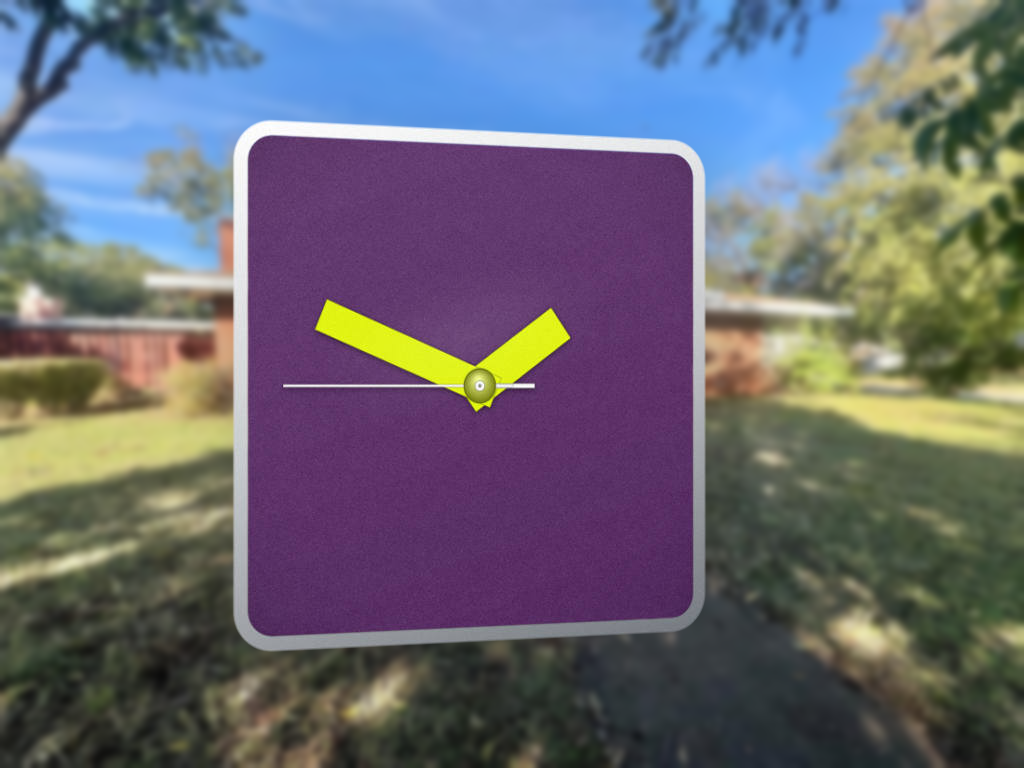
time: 1:48:45
